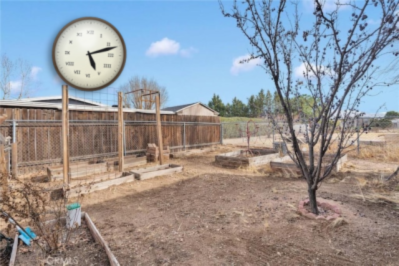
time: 5:12
